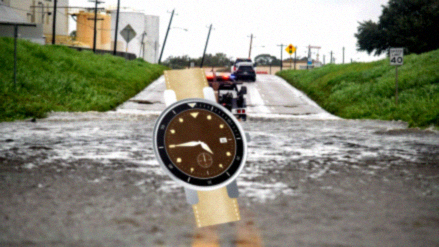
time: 4:45
